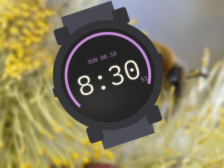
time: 8:30
